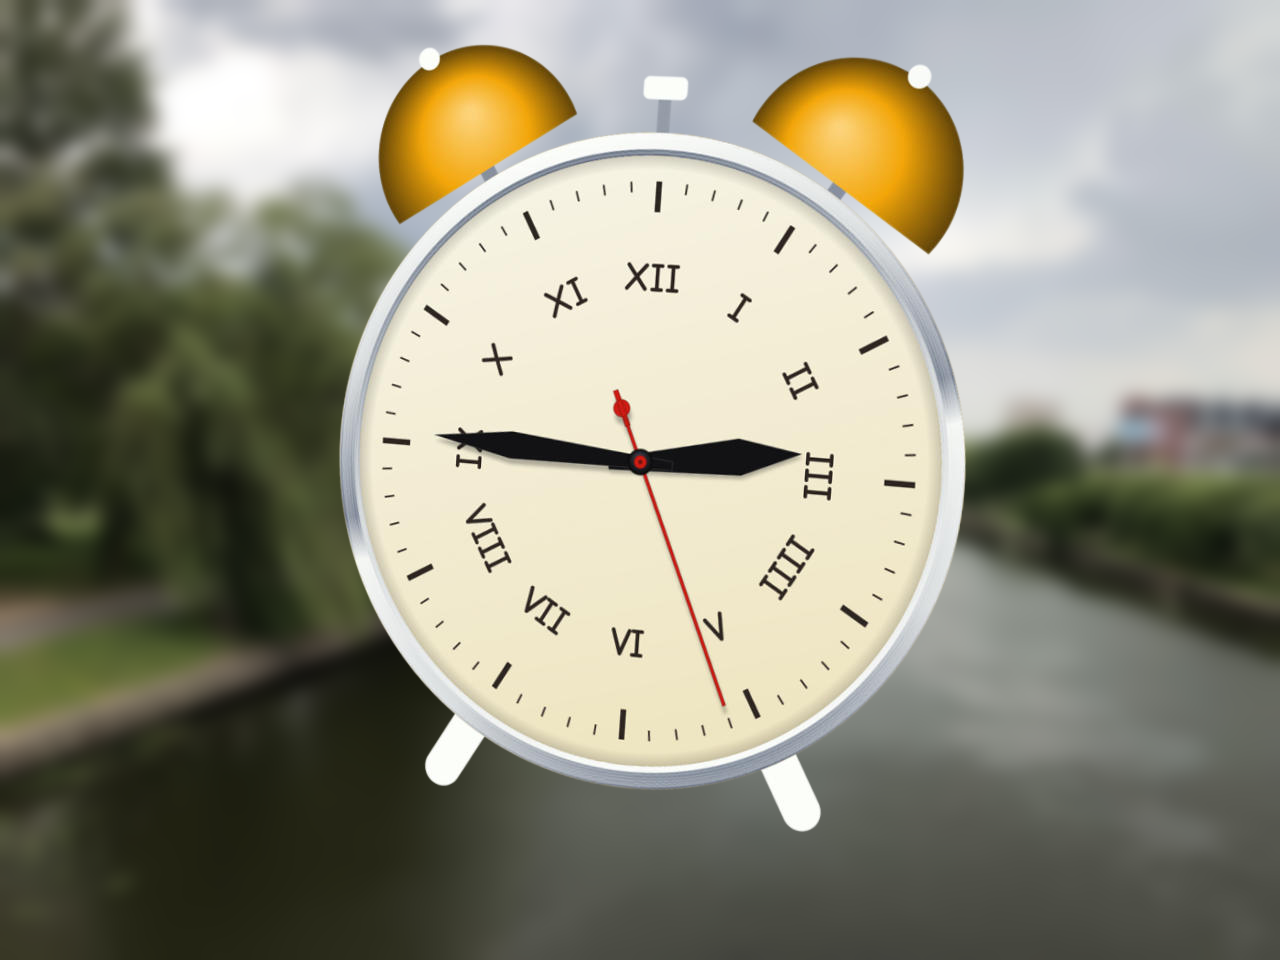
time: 2:45:26
